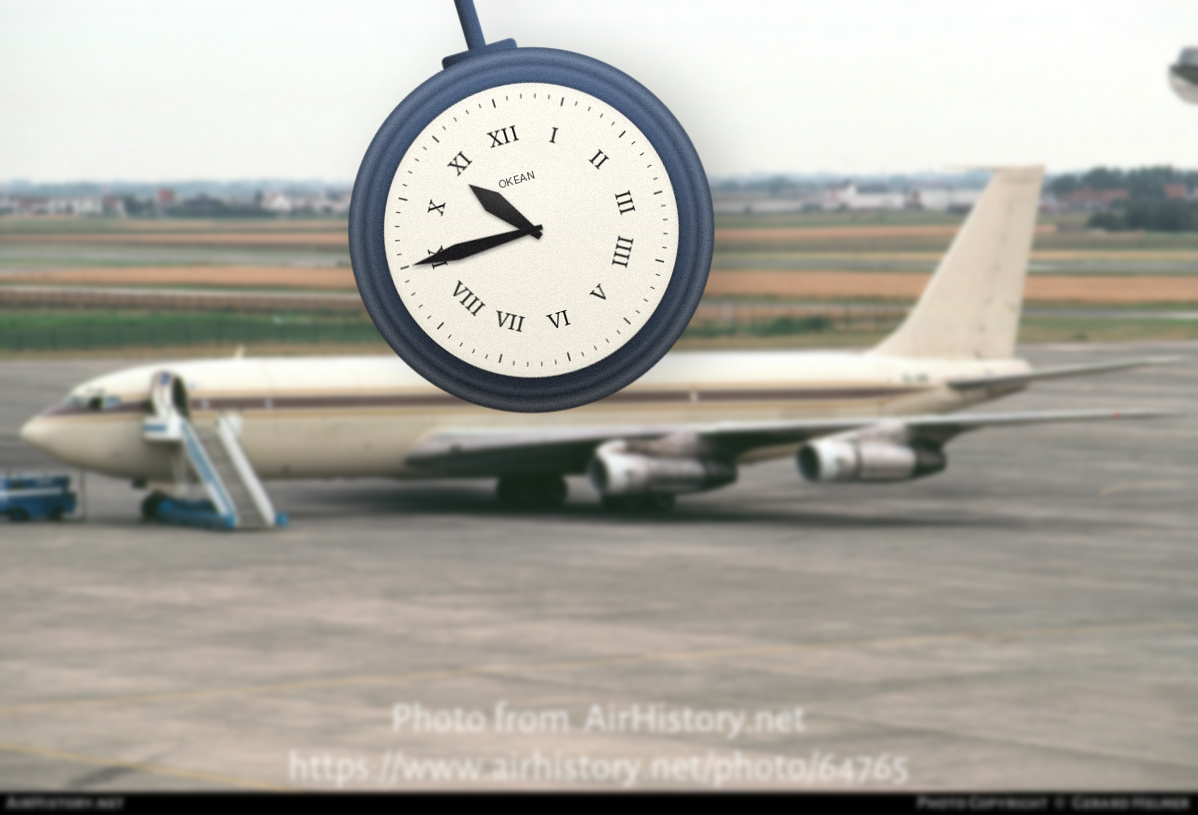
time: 10:45
